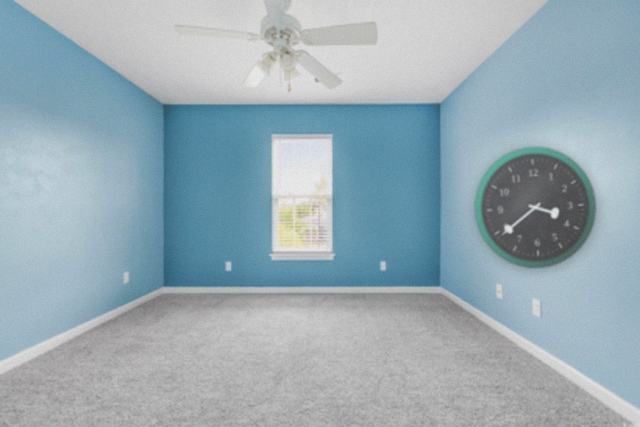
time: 3:39
